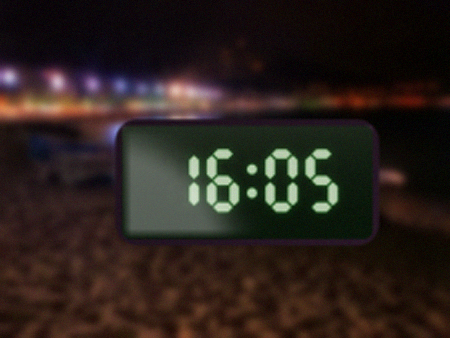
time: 16:05
